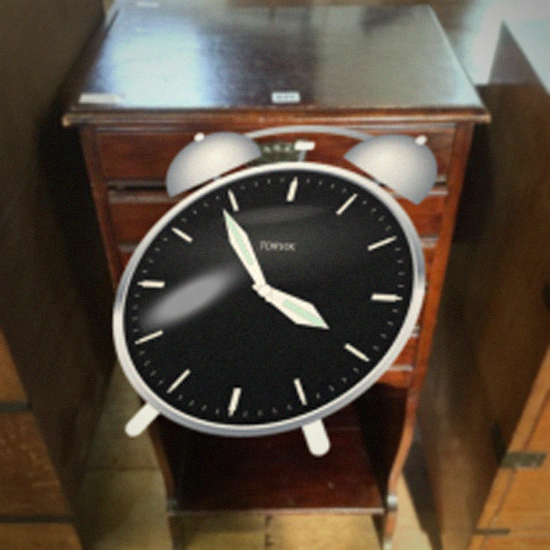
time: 3:54
